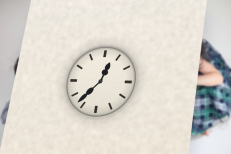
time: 12:37
